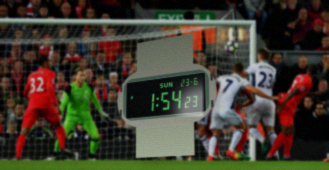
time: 1:54:23
